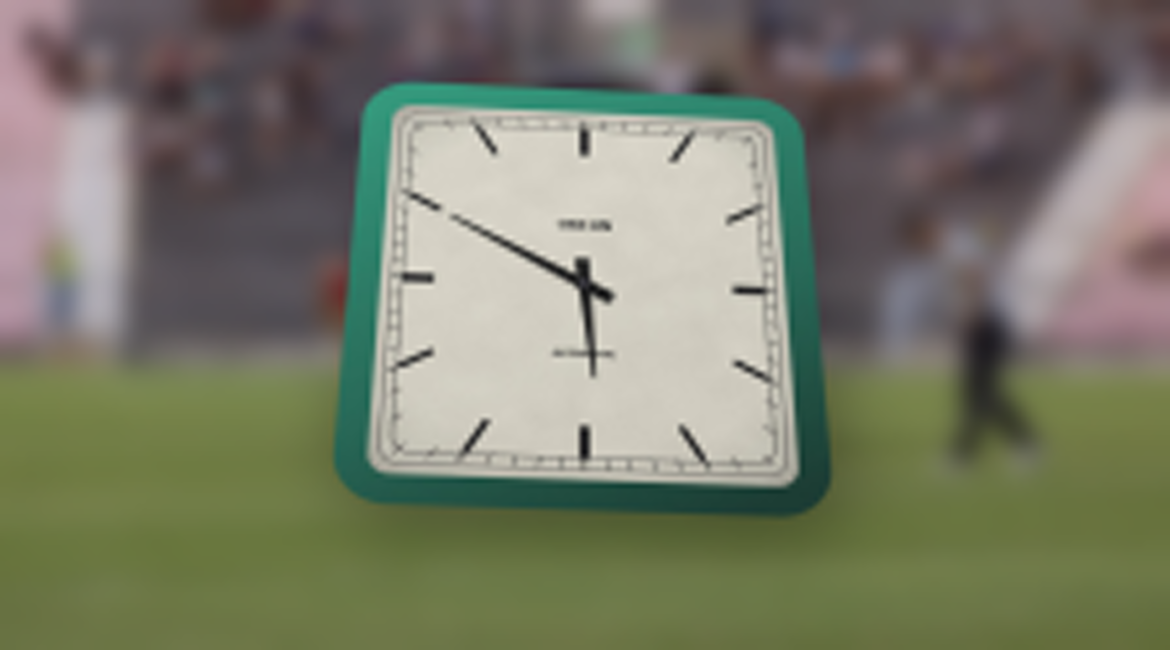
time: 5:50
